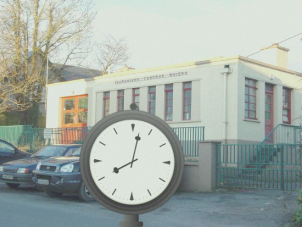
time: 8:02
